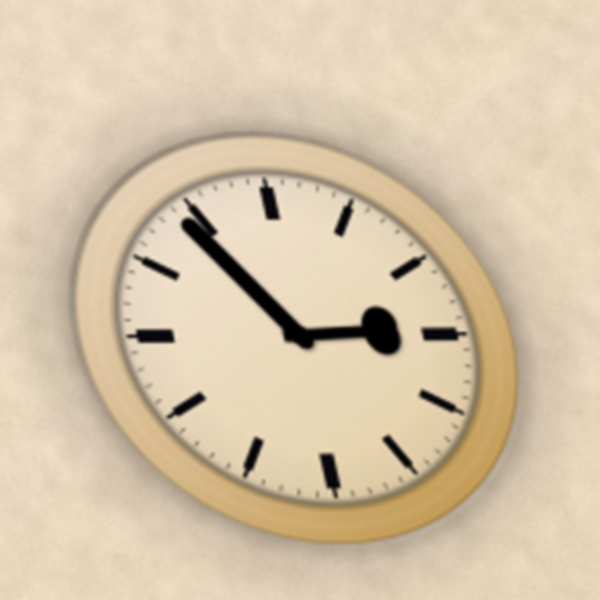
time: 2:54
